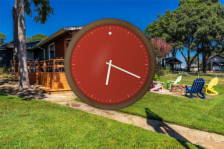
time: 6:19
